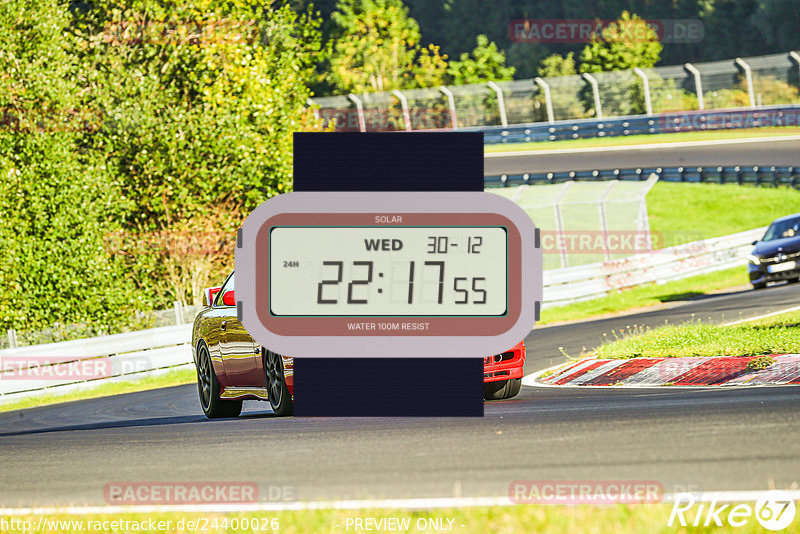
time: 22:17:55
